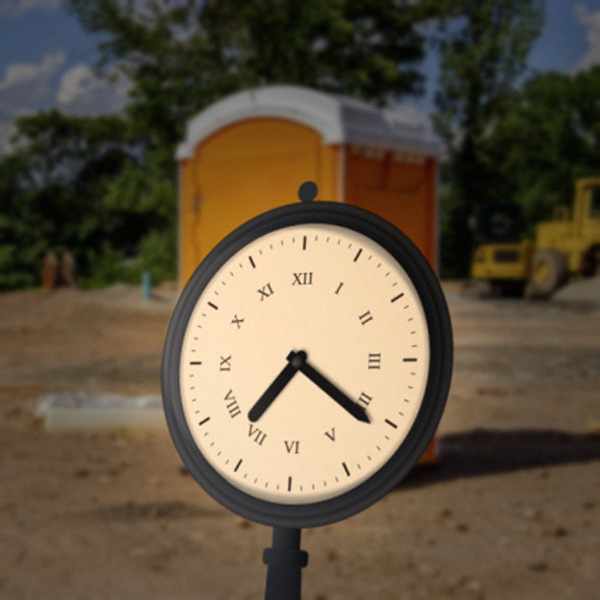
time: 7:21
